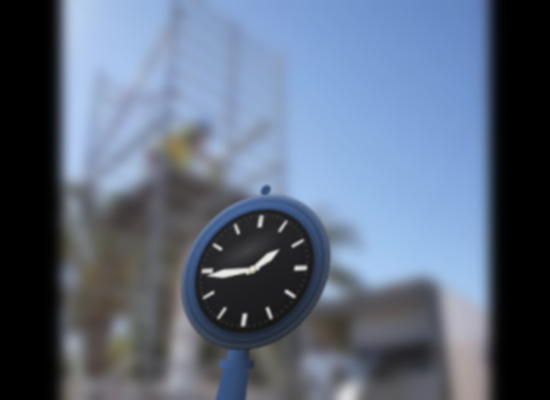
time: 1:44
